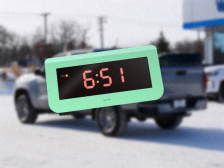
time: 6:51
